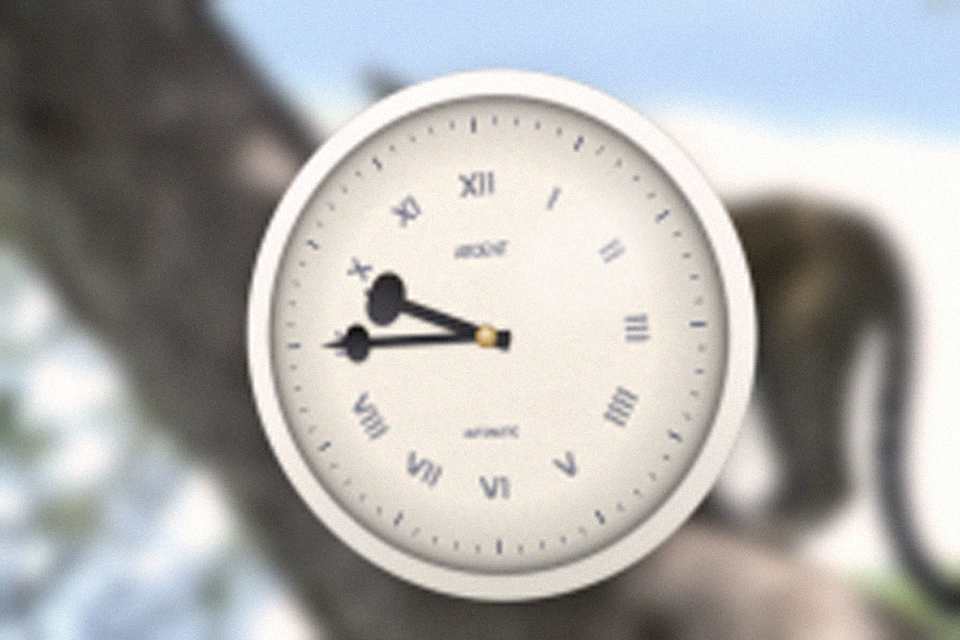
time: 9:45
